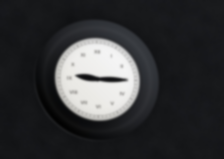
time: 9:15
